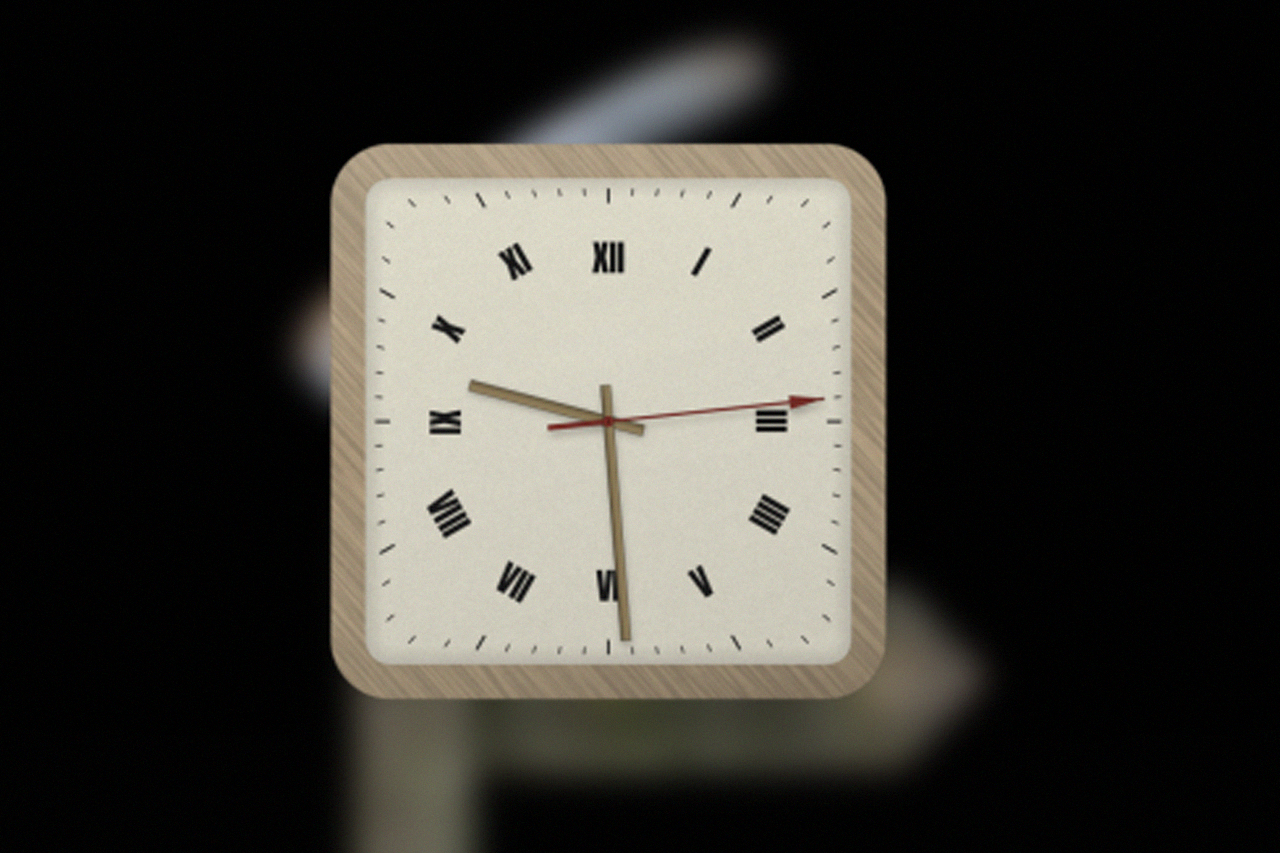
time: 9:29:14
